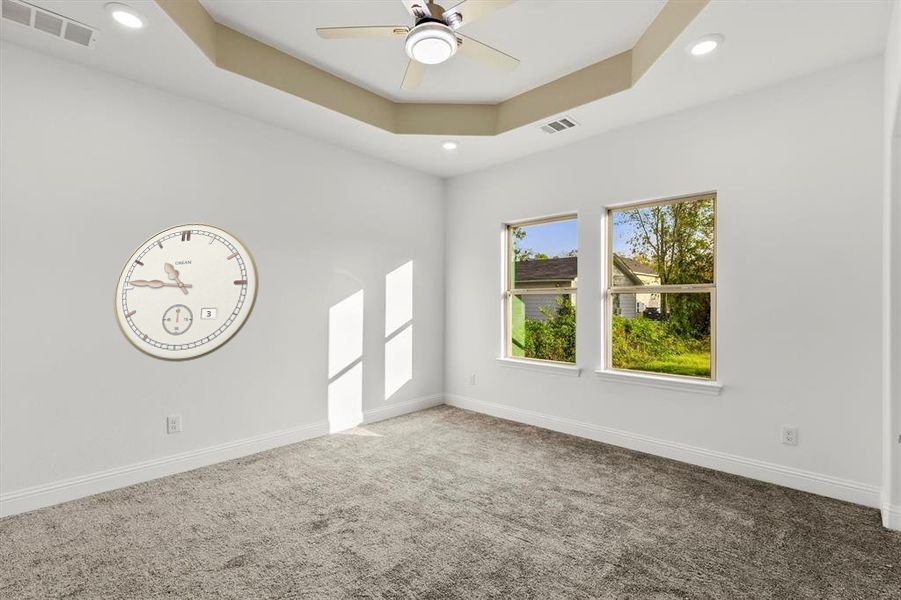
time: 10:46
